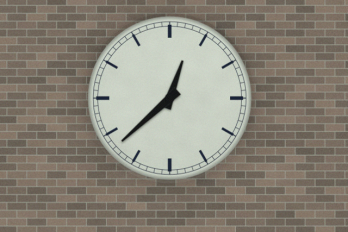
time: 12:38
